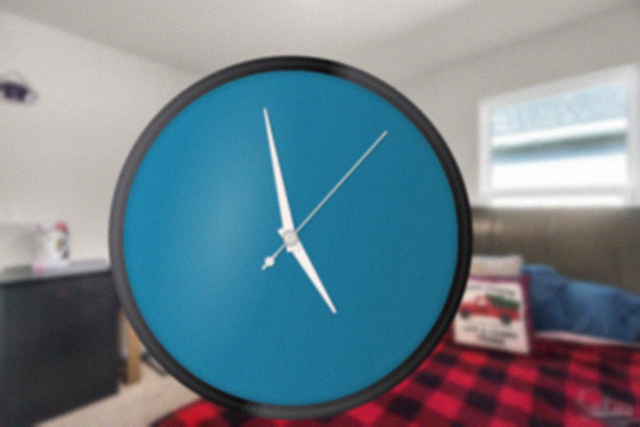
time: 4:58:07
